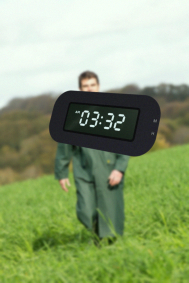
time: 3:32
